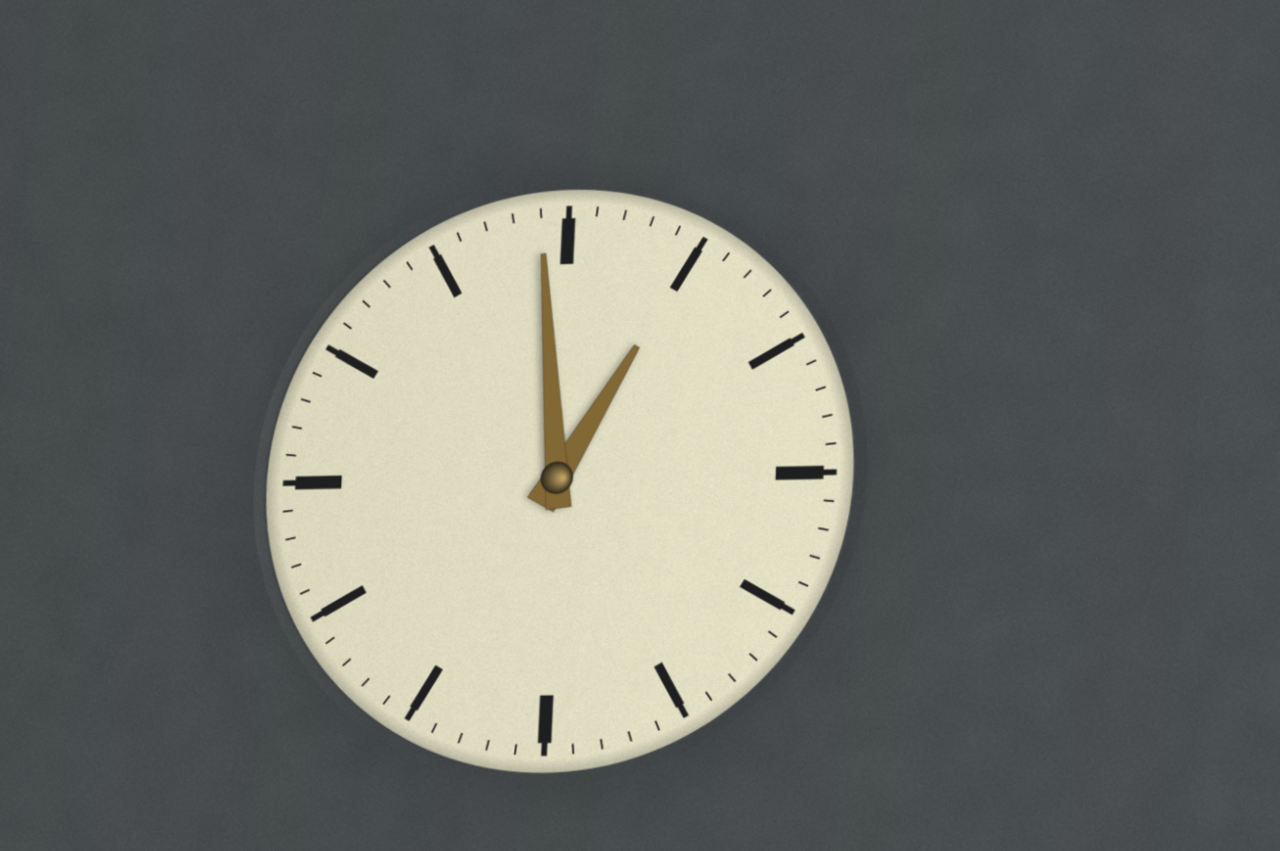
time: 12:59
